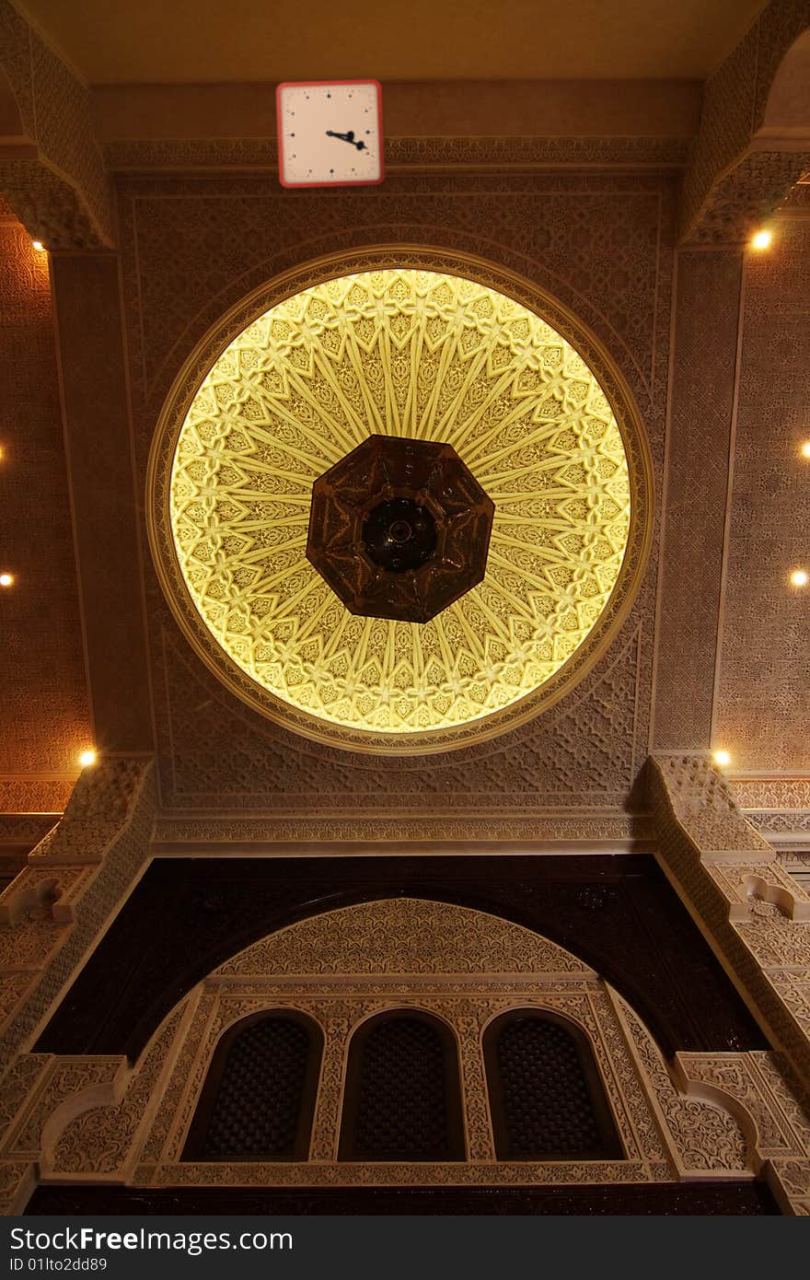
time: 3:19
